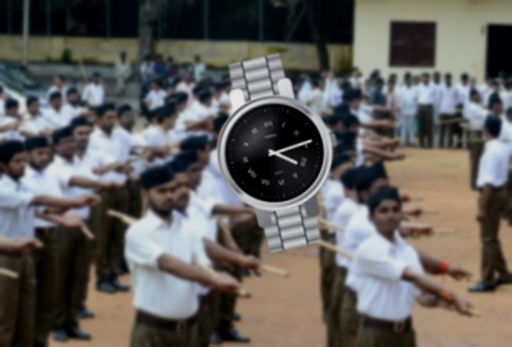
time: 4:14
